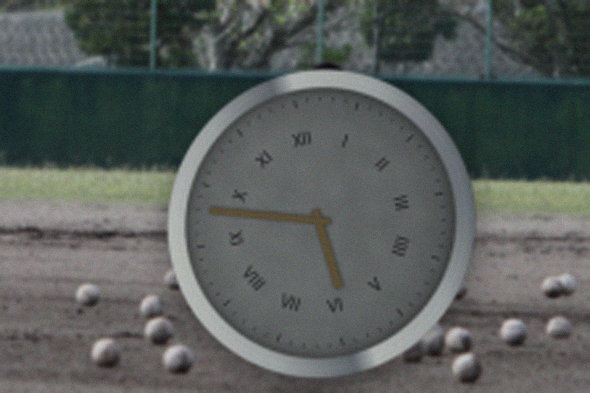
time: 5:48
